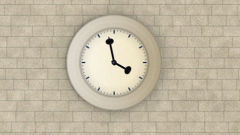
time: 3:58
